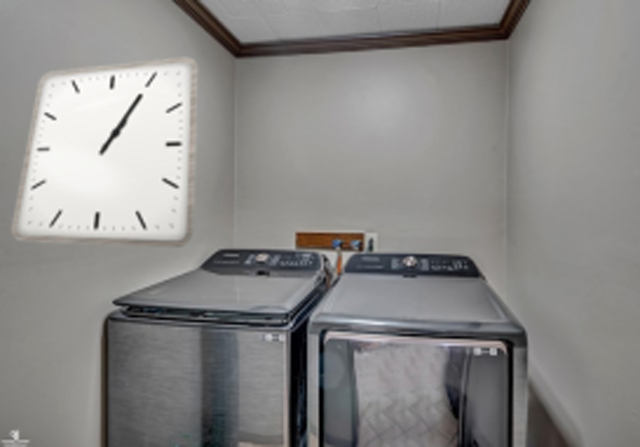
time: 1:05
